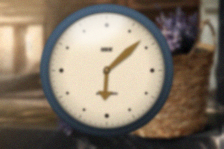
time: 6:08
